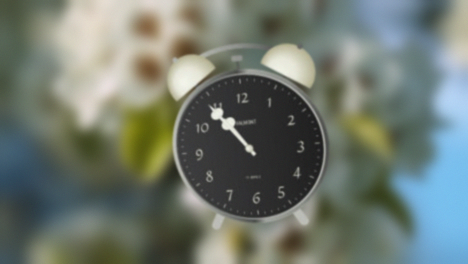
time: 10:54
